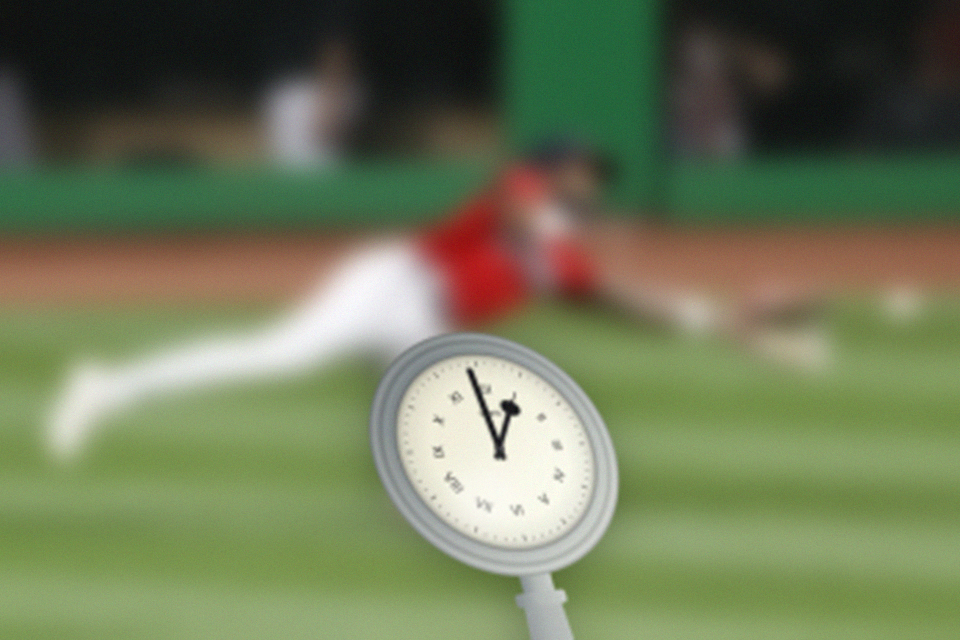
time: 12:59
